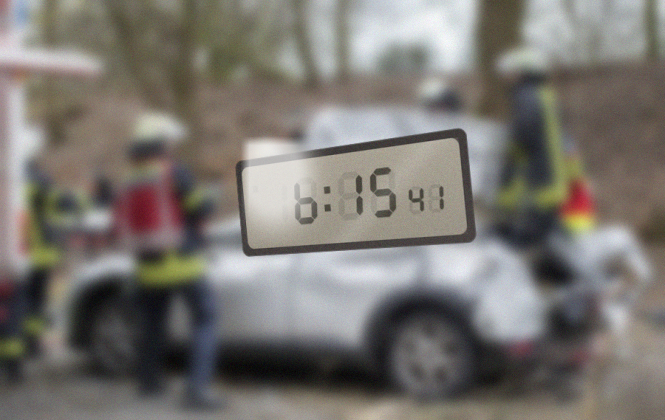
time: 6:15:41
